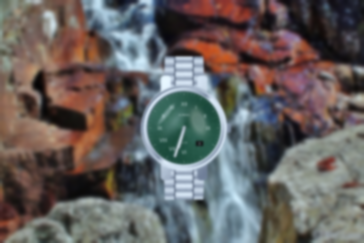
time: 6:33
